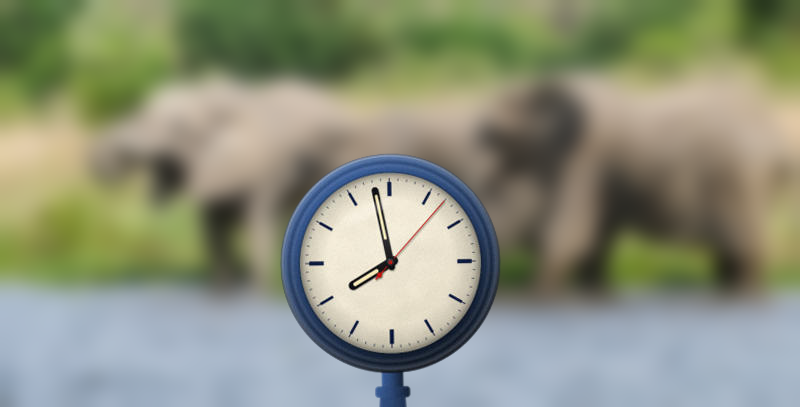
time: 7:58:07
